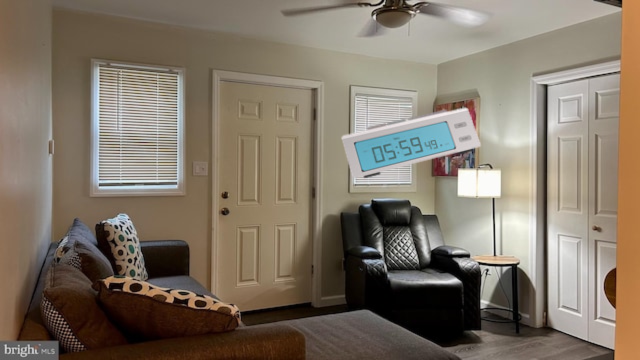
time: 5:59
